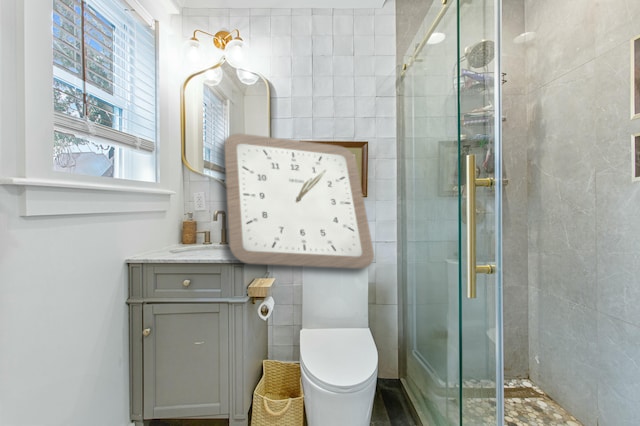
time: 1:07
